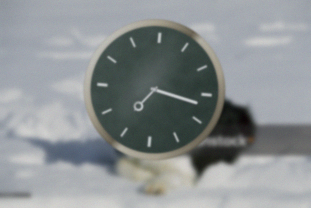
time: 7:17
